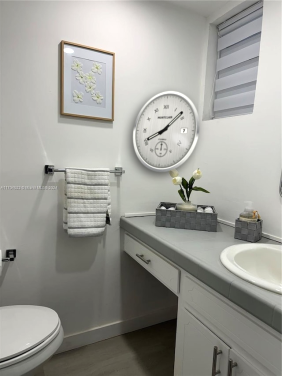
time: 8:08
